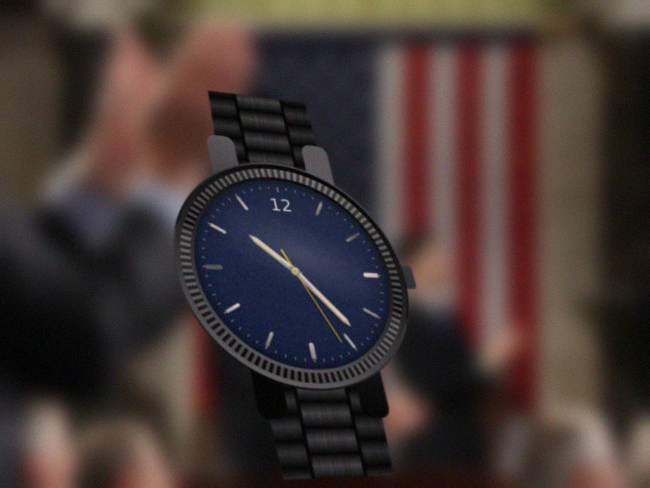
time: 10:23:26
